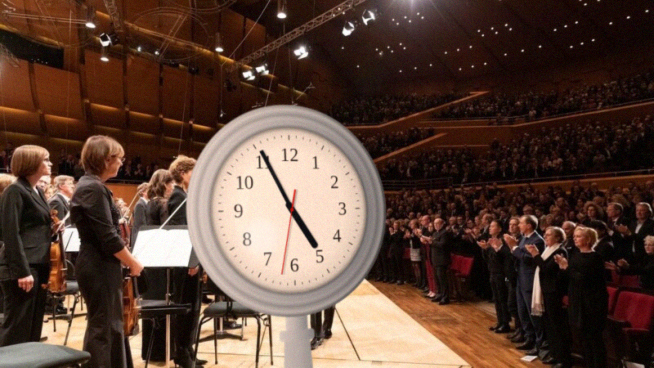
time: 4:55:32
